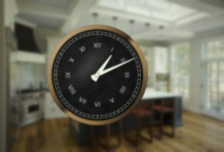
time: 1:11
